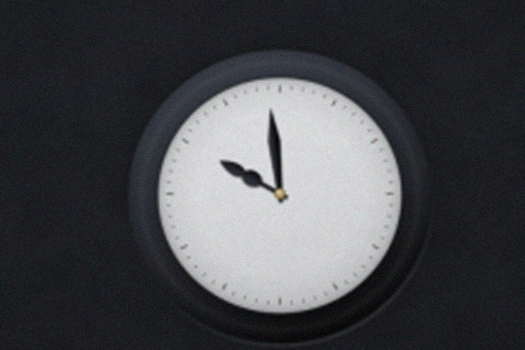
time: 9:59
